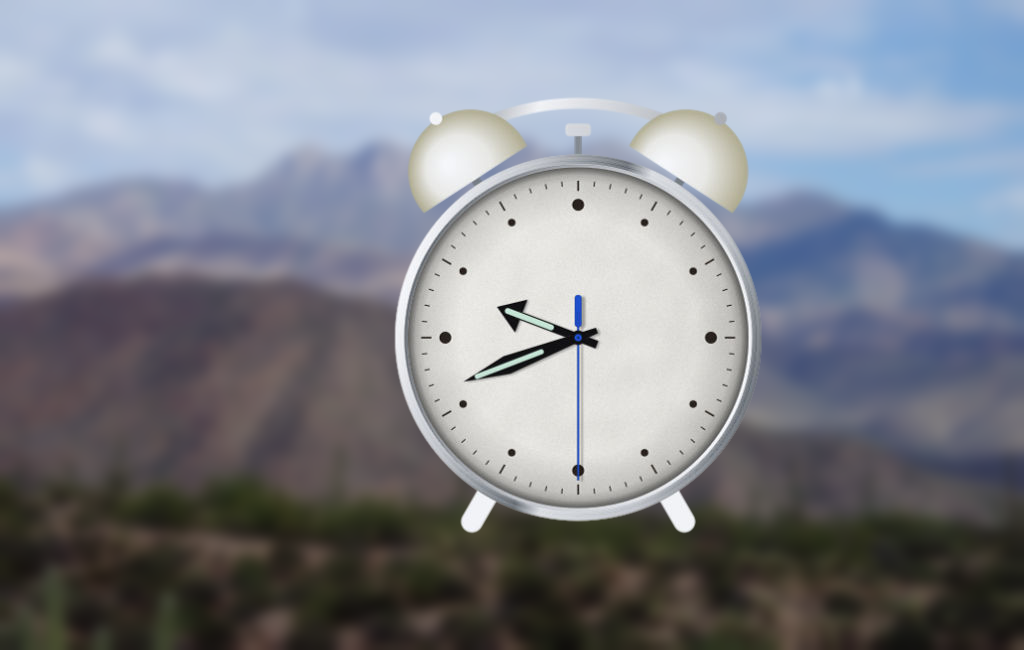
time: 9:41:30
